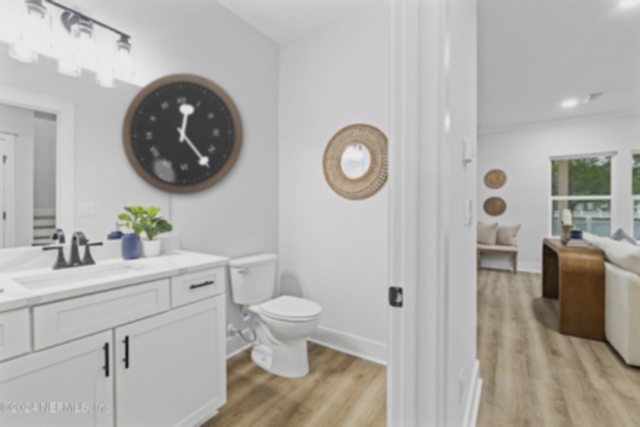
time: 12:24
